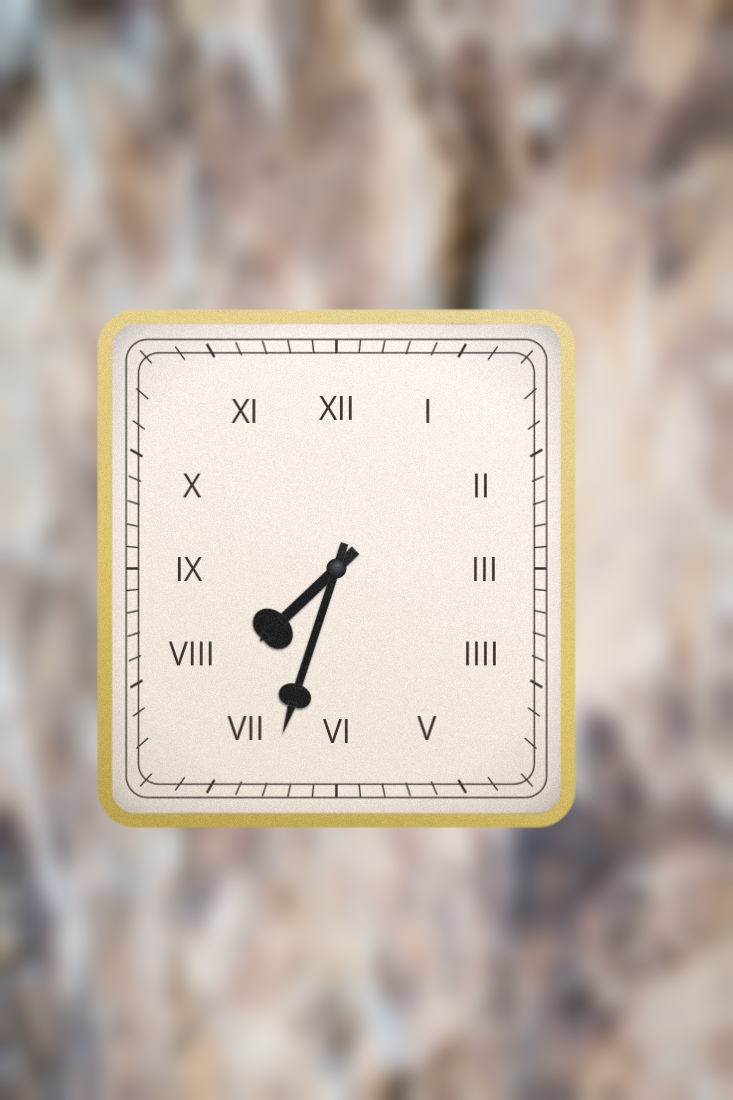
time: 7:33
